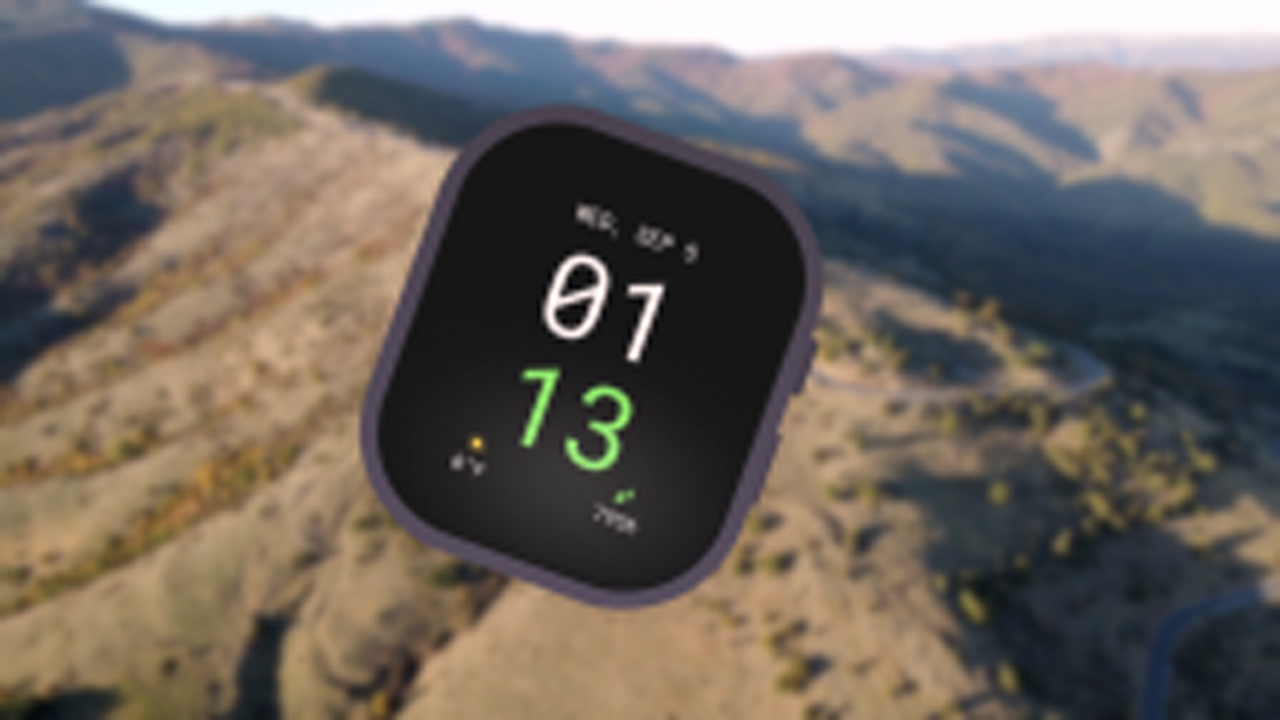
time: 1:13
